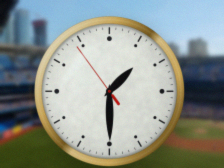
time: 1:29:54
